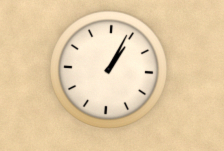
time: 1:04
